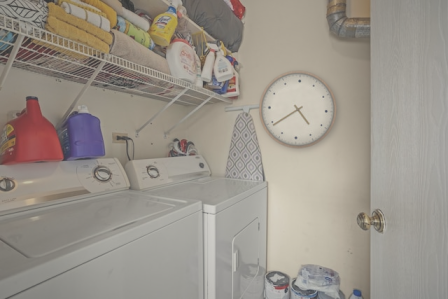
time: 4:39
